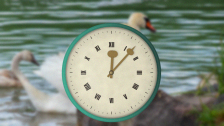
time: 12:07
